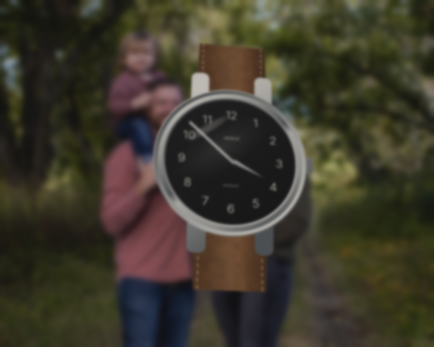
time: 3:52
